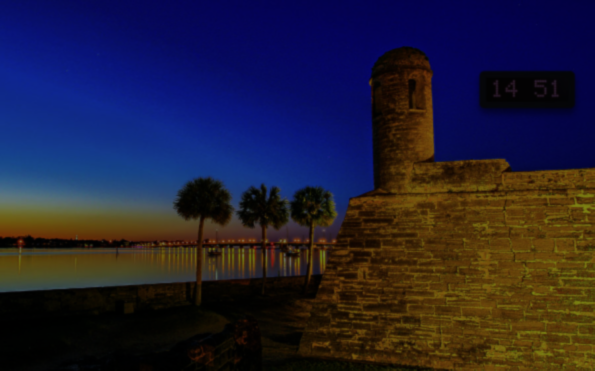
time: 14:51
